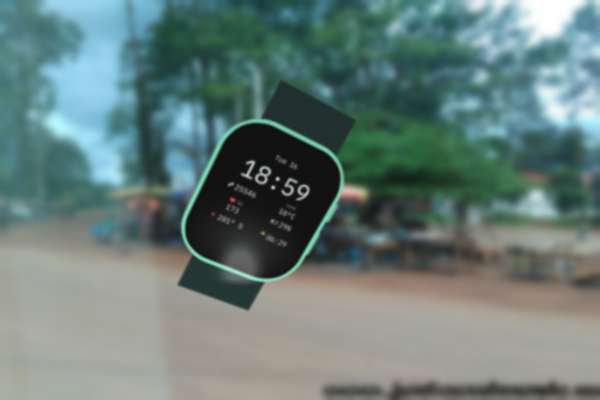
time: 18:59
